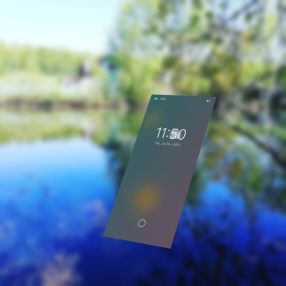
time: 11:50
